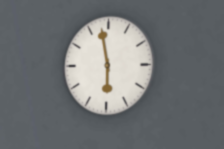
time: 5:58
